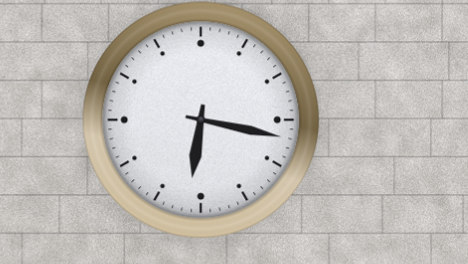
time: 6:17
